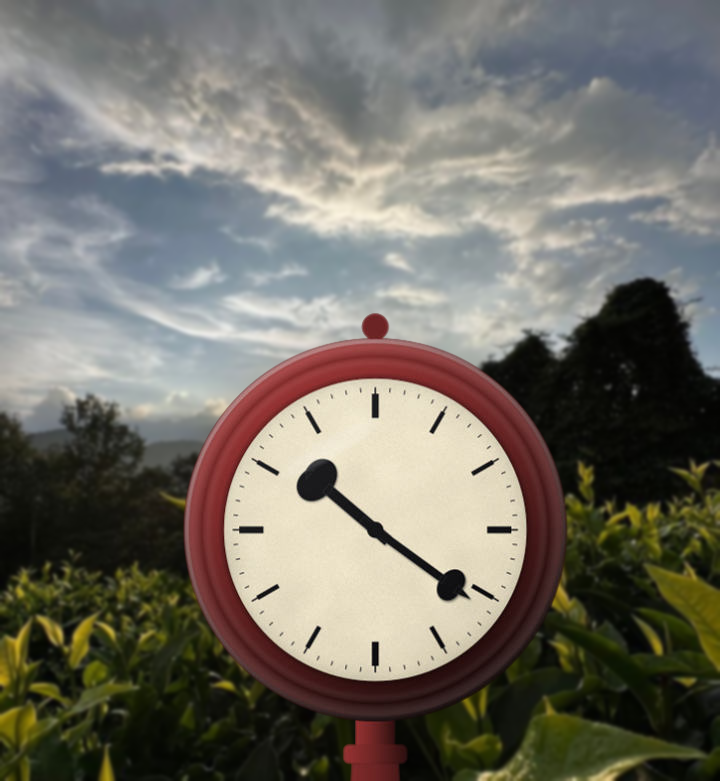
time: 10:21
